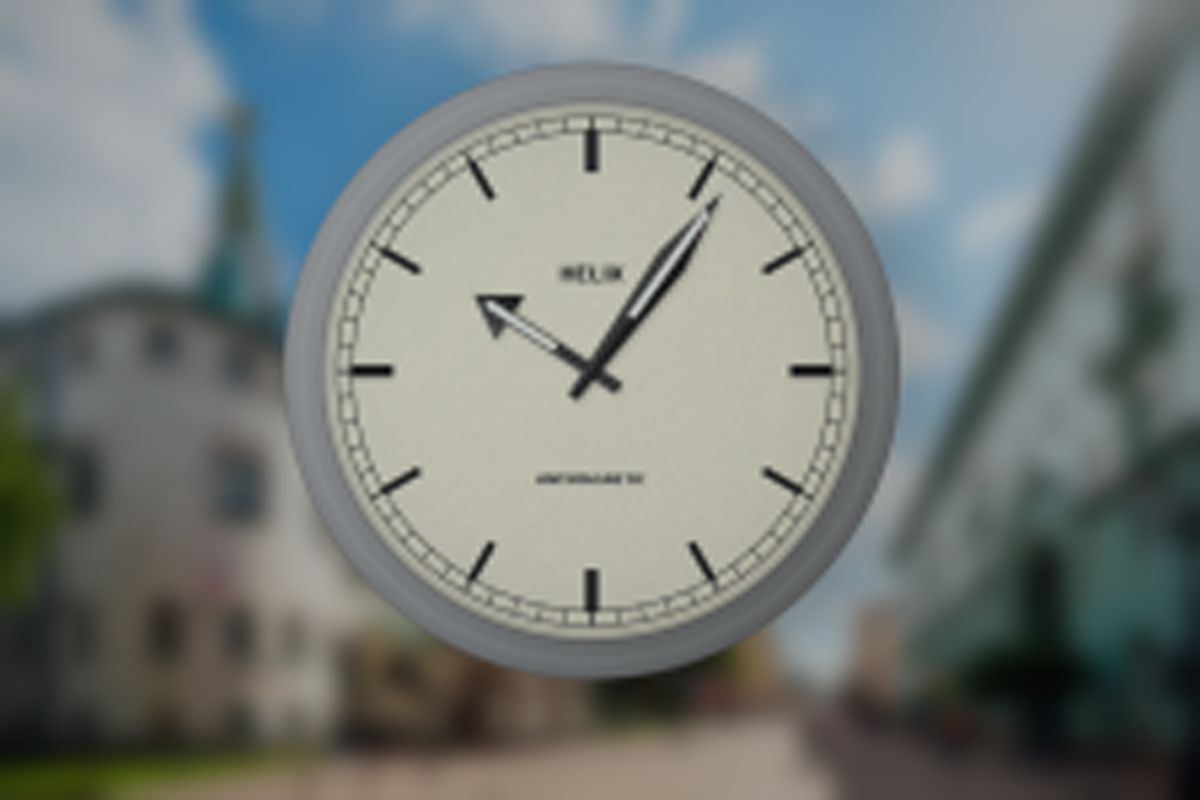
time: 10:06
